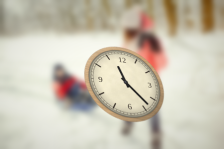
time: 11:23
